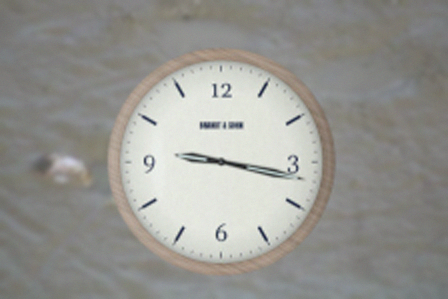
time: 9:17
